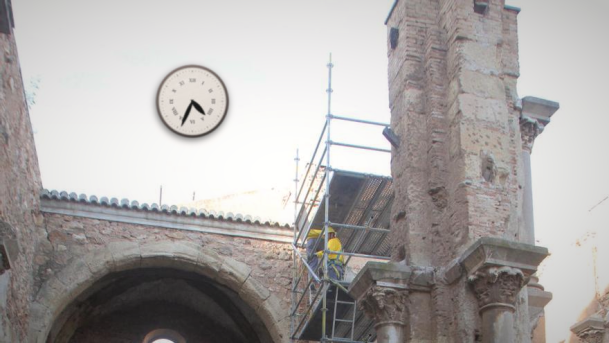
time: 4:34
